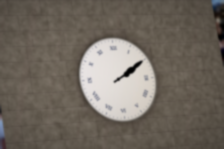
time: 2:10
